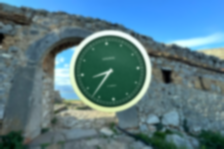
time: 8:37
